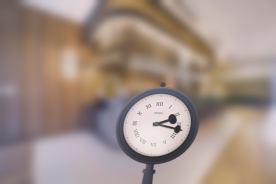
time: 2:17
